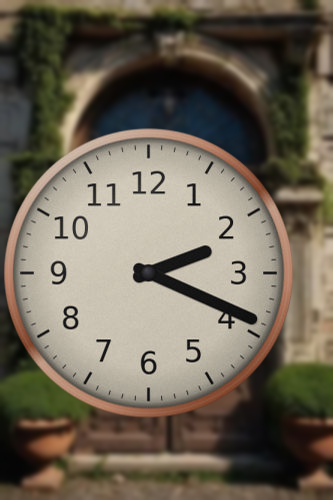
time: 2:19
